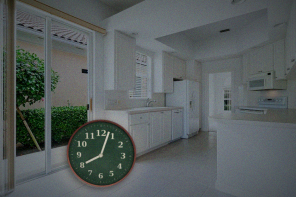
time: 8:03
